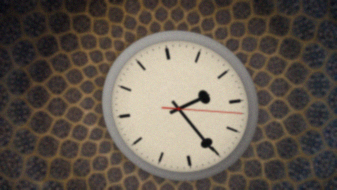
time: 2:25:17
